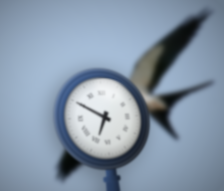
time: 6:50
